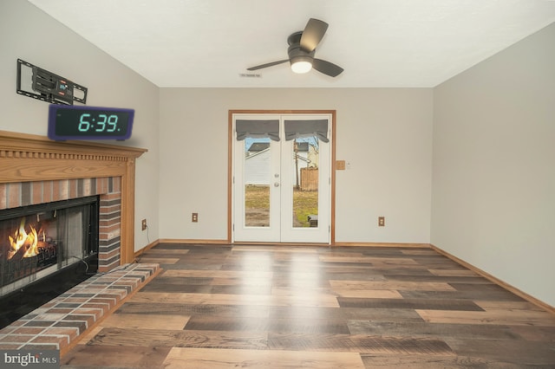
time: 6:39
